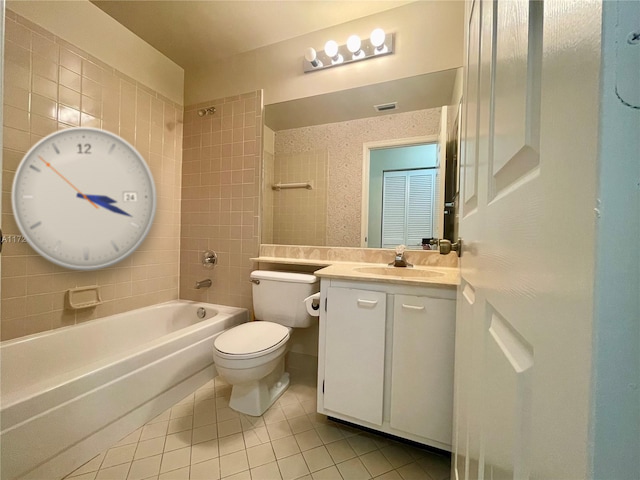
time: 3:18:52
